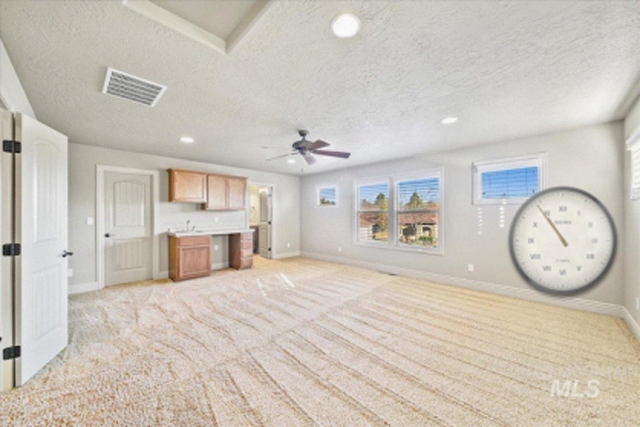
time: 10:54
